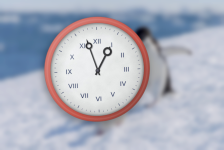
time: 12:57
